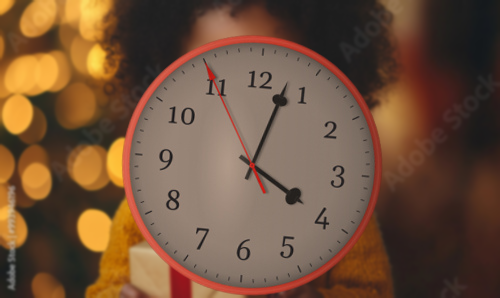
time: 4:02:55
